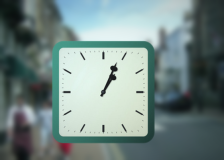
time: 1:04
